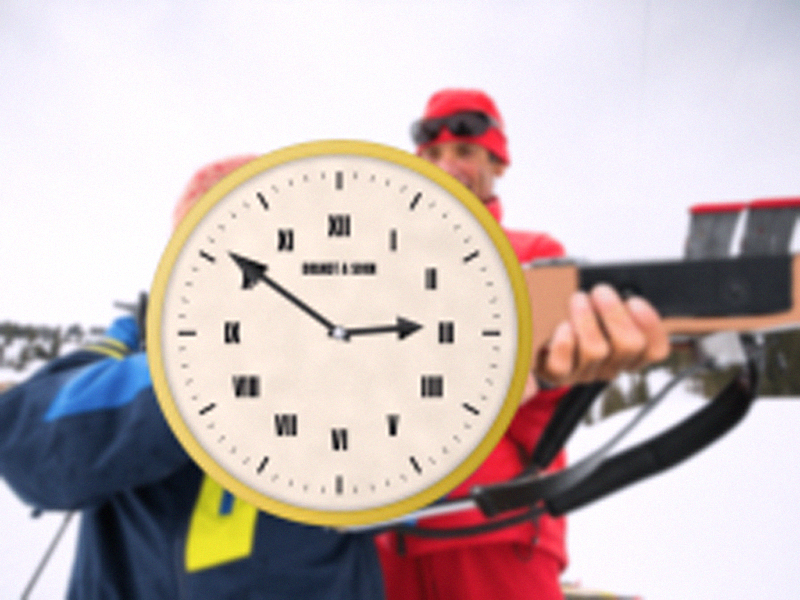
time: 2:51
